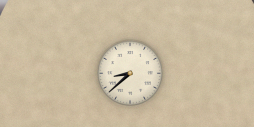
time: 8:38
